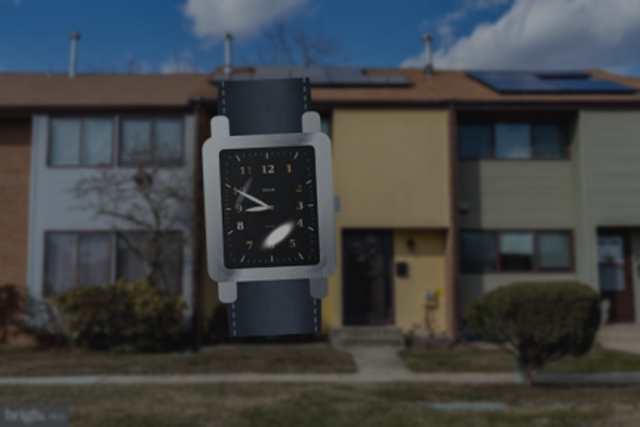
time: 8:50
